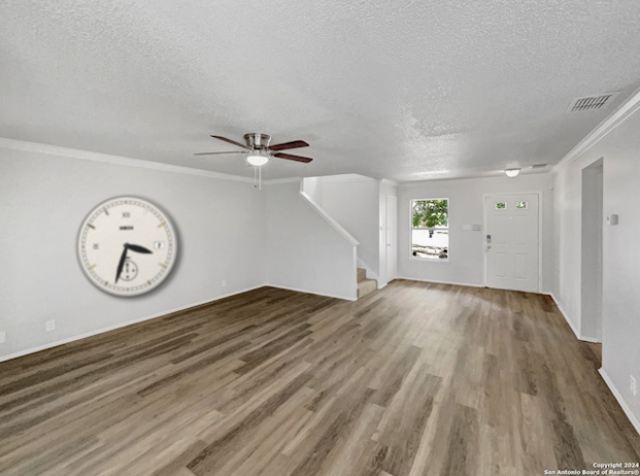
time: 3:33
